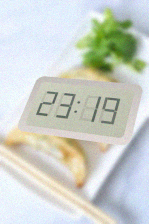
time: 23:19
